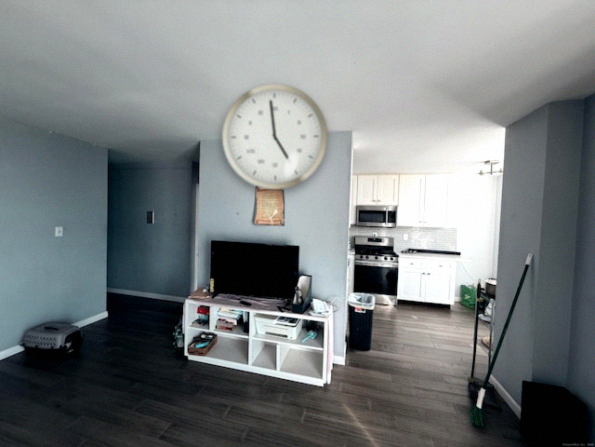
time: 4:59
